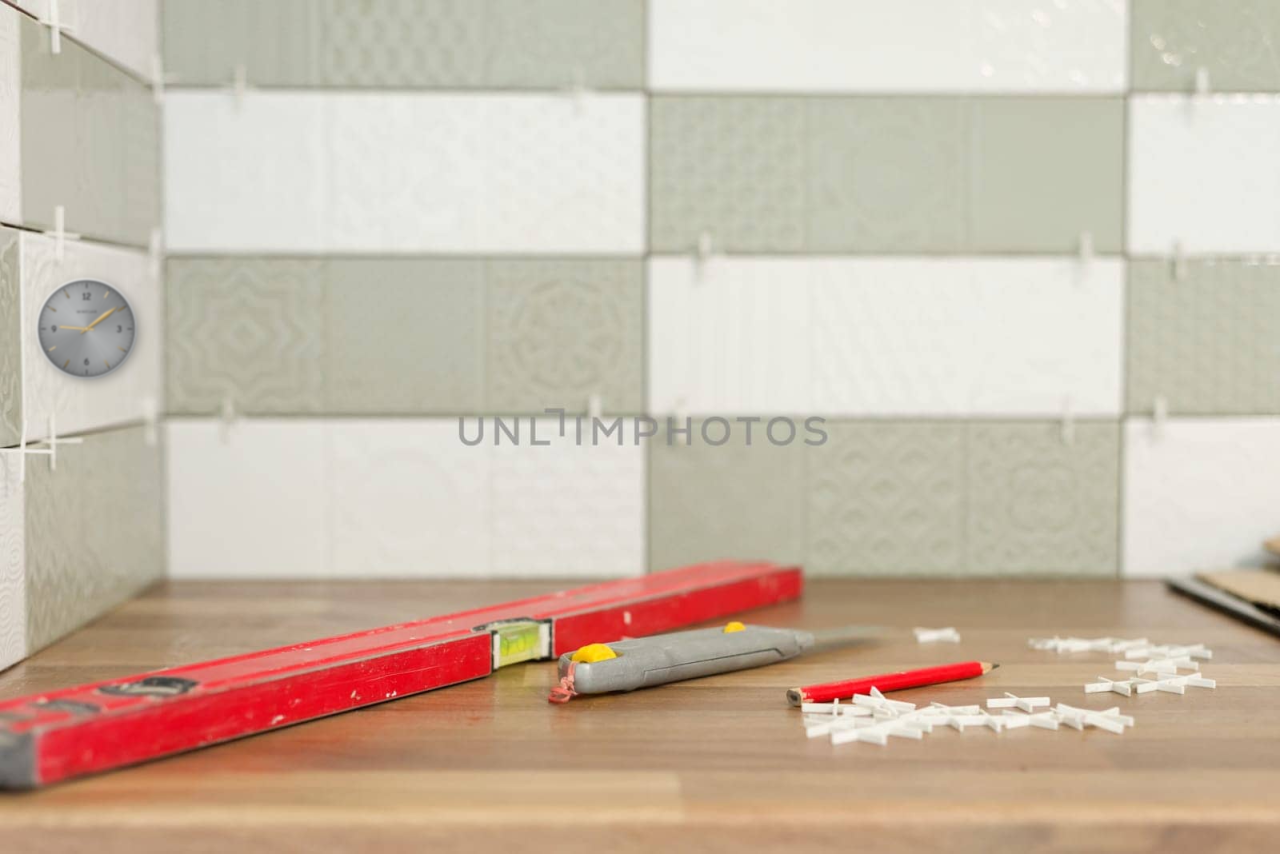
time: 9:09
